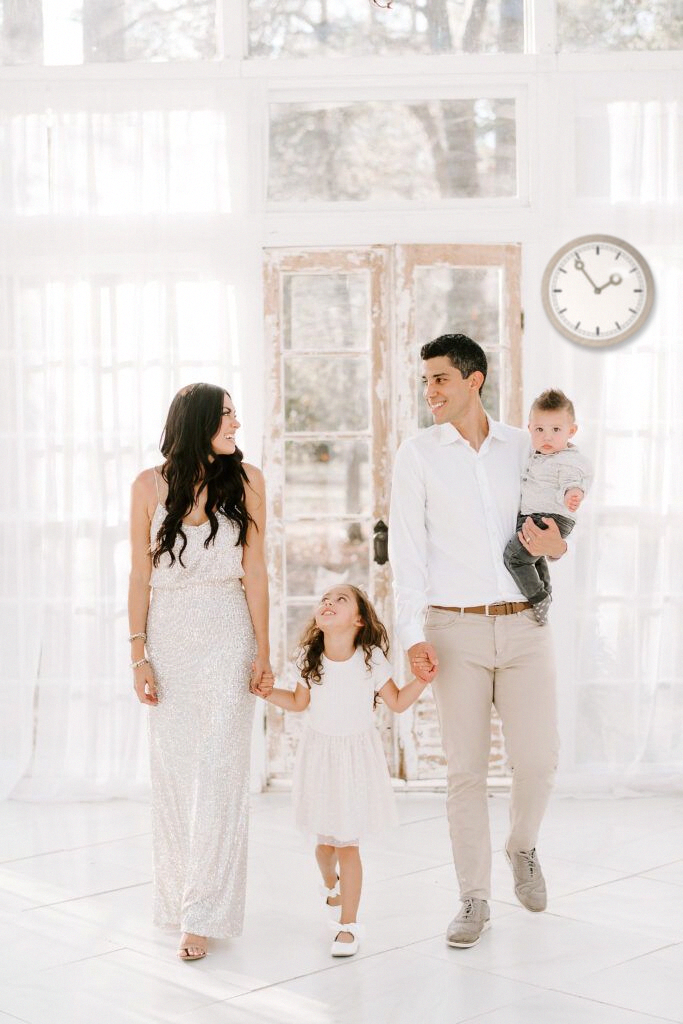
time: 1:54
